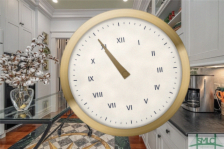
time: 10:55
